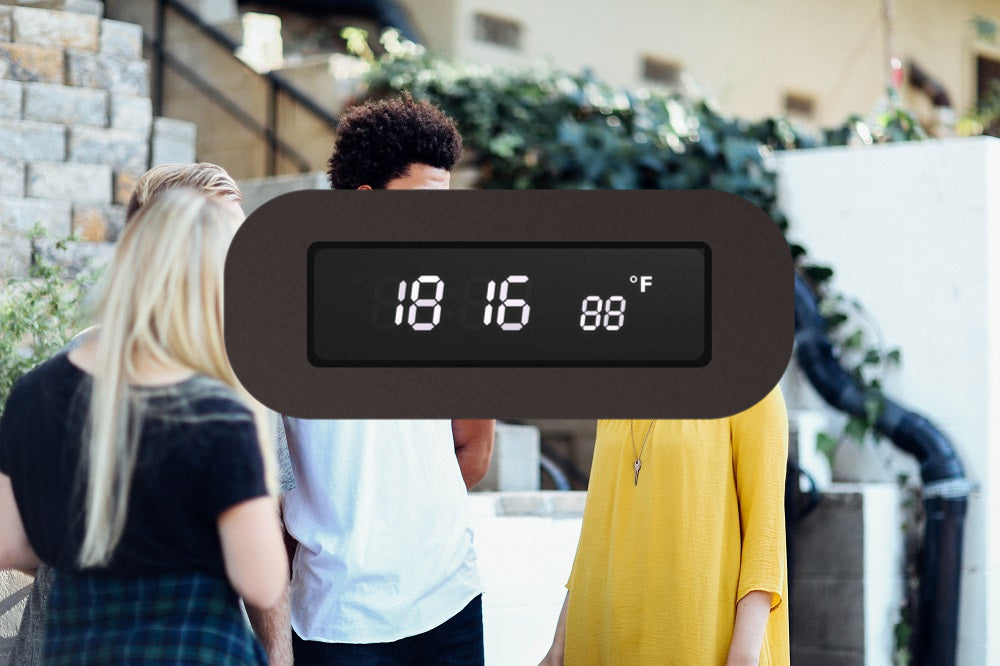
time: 18:16
